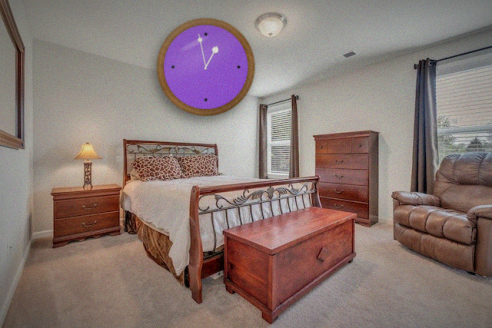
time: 12:58
